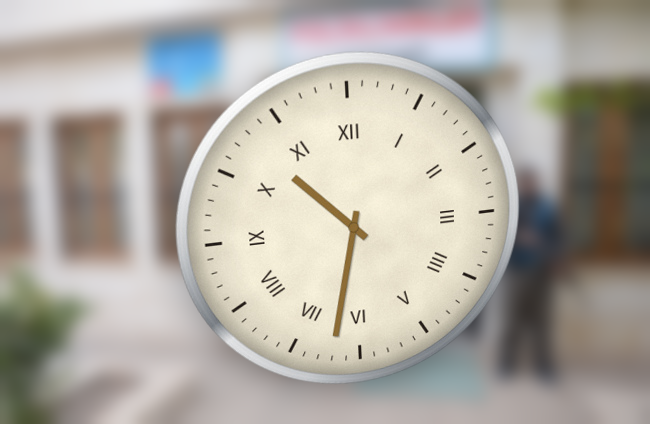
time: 10:32
